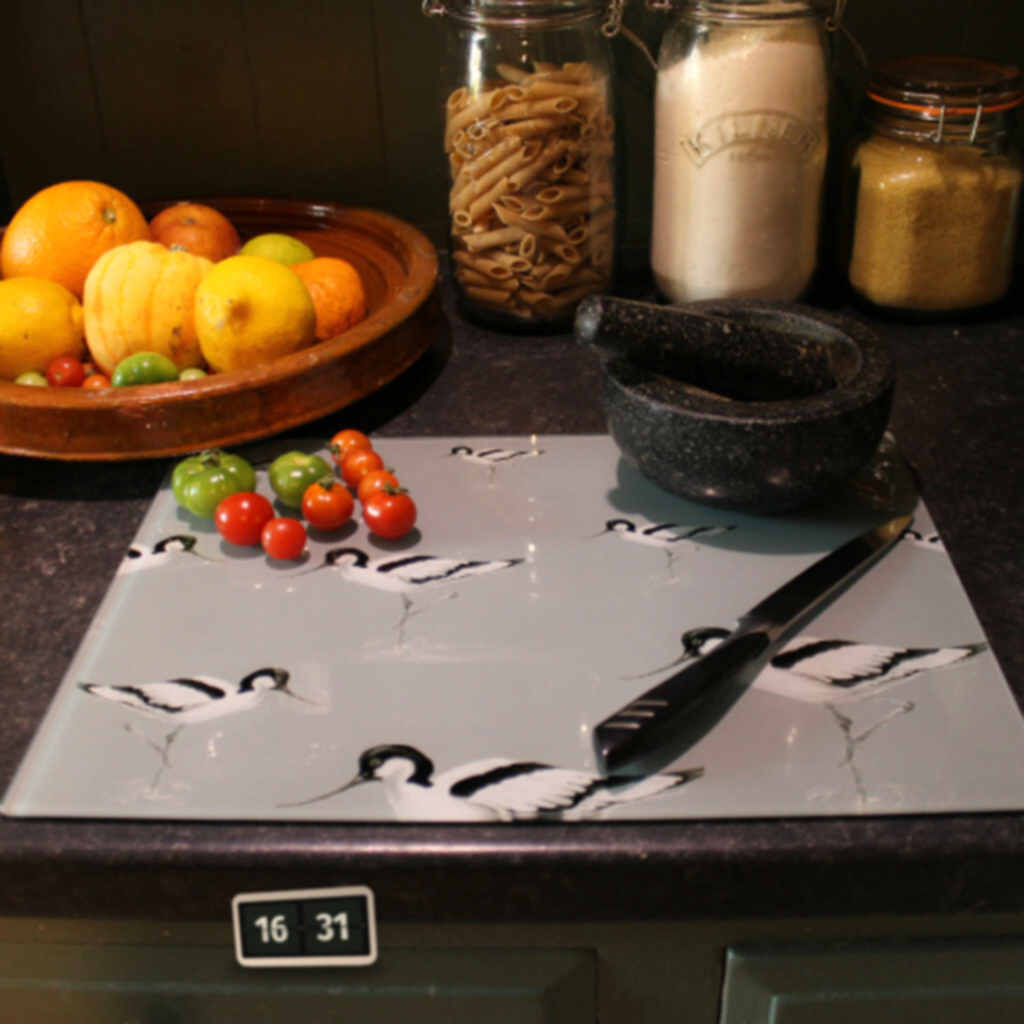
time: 16:31
